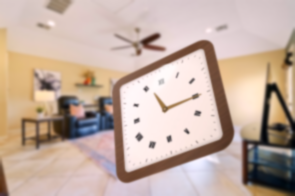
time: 11:15
